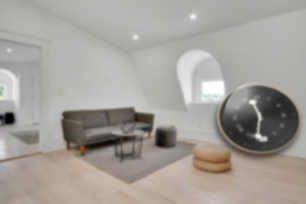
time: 11:32
